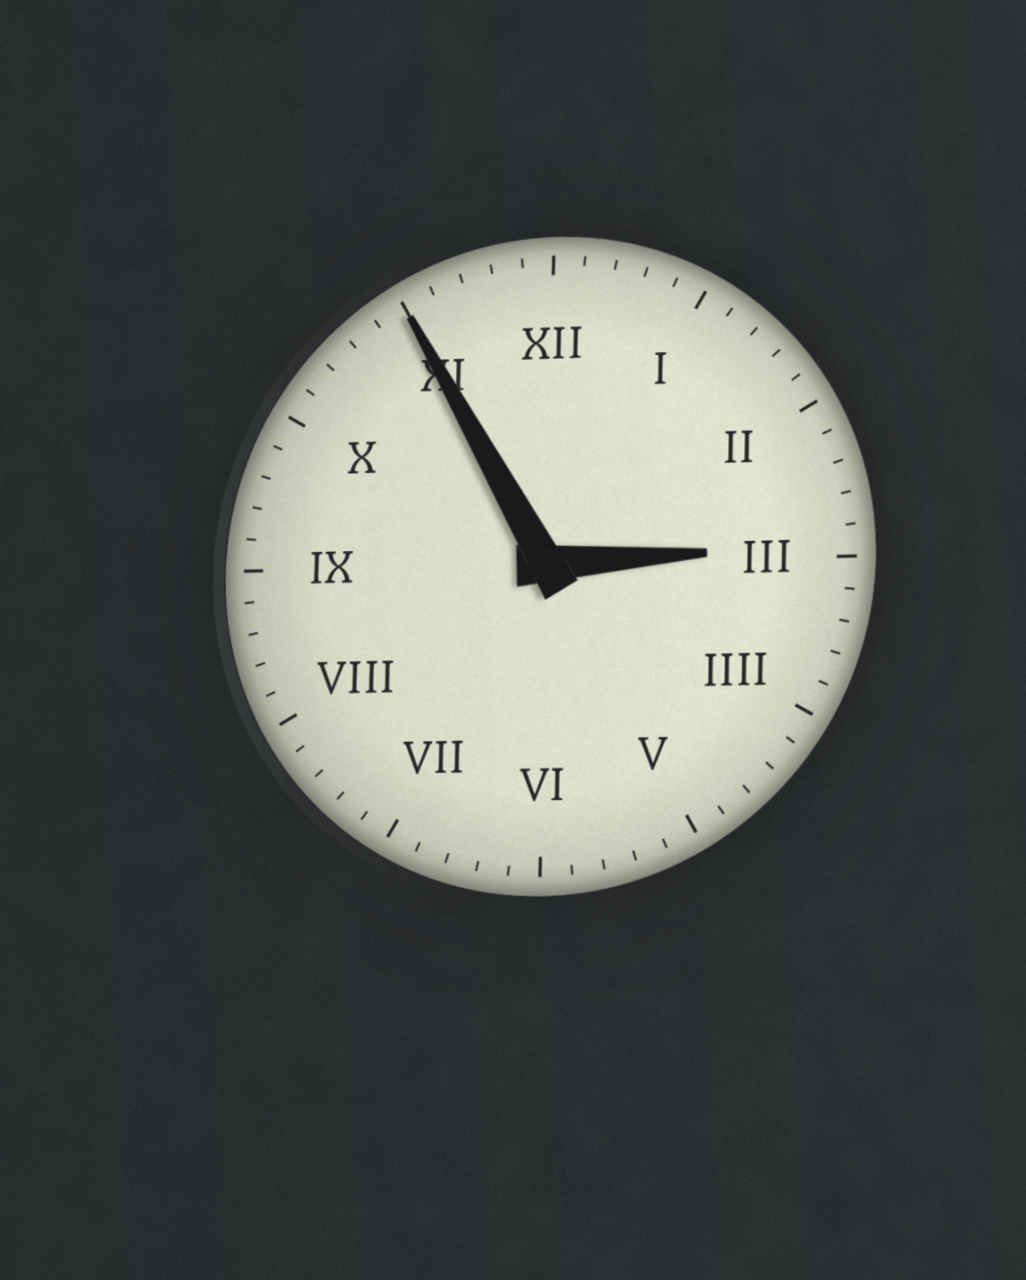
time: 2:55
